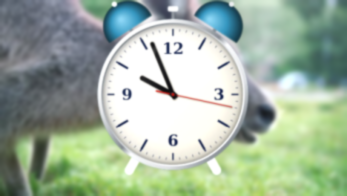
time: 9:56:17
